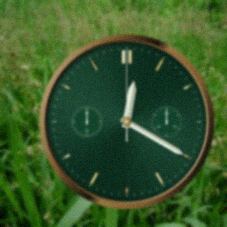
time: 12:20
